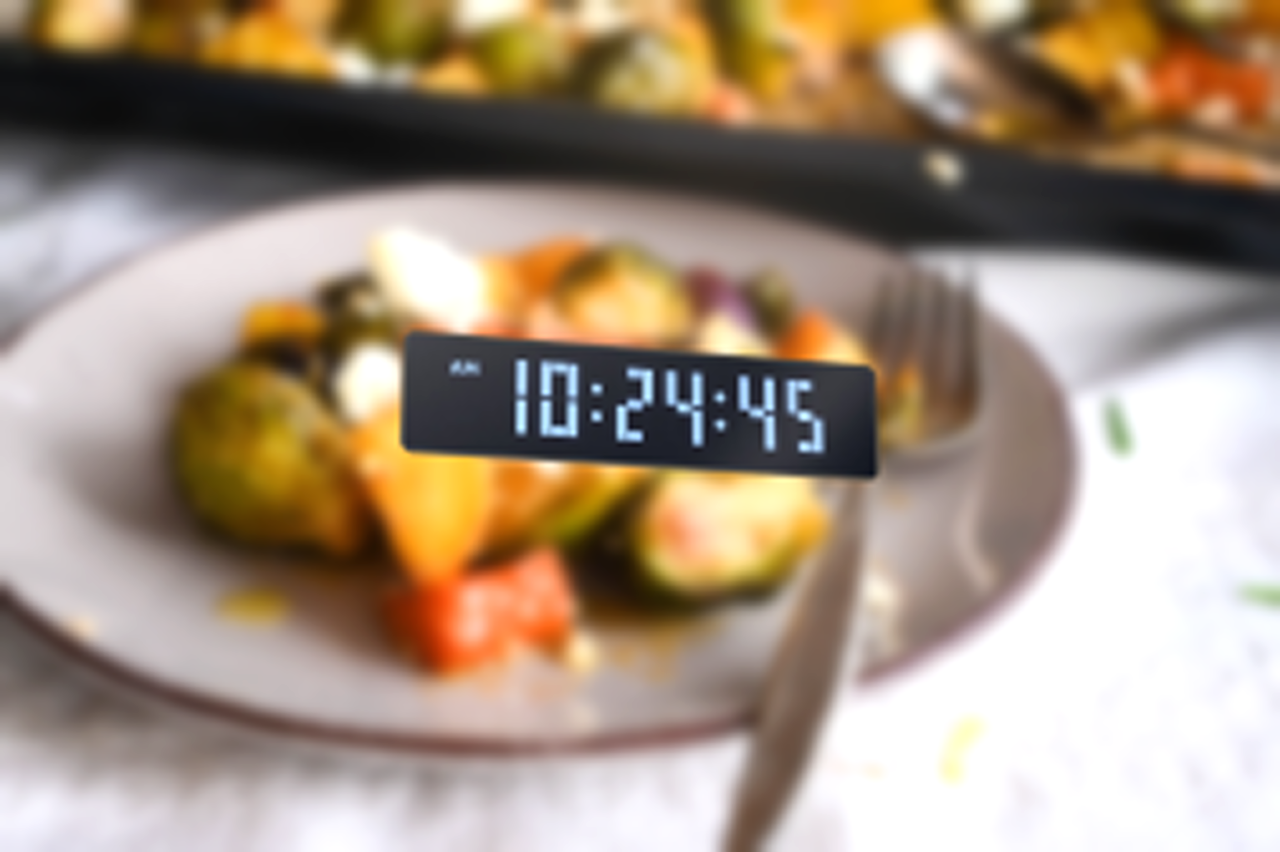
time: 10:24:45
